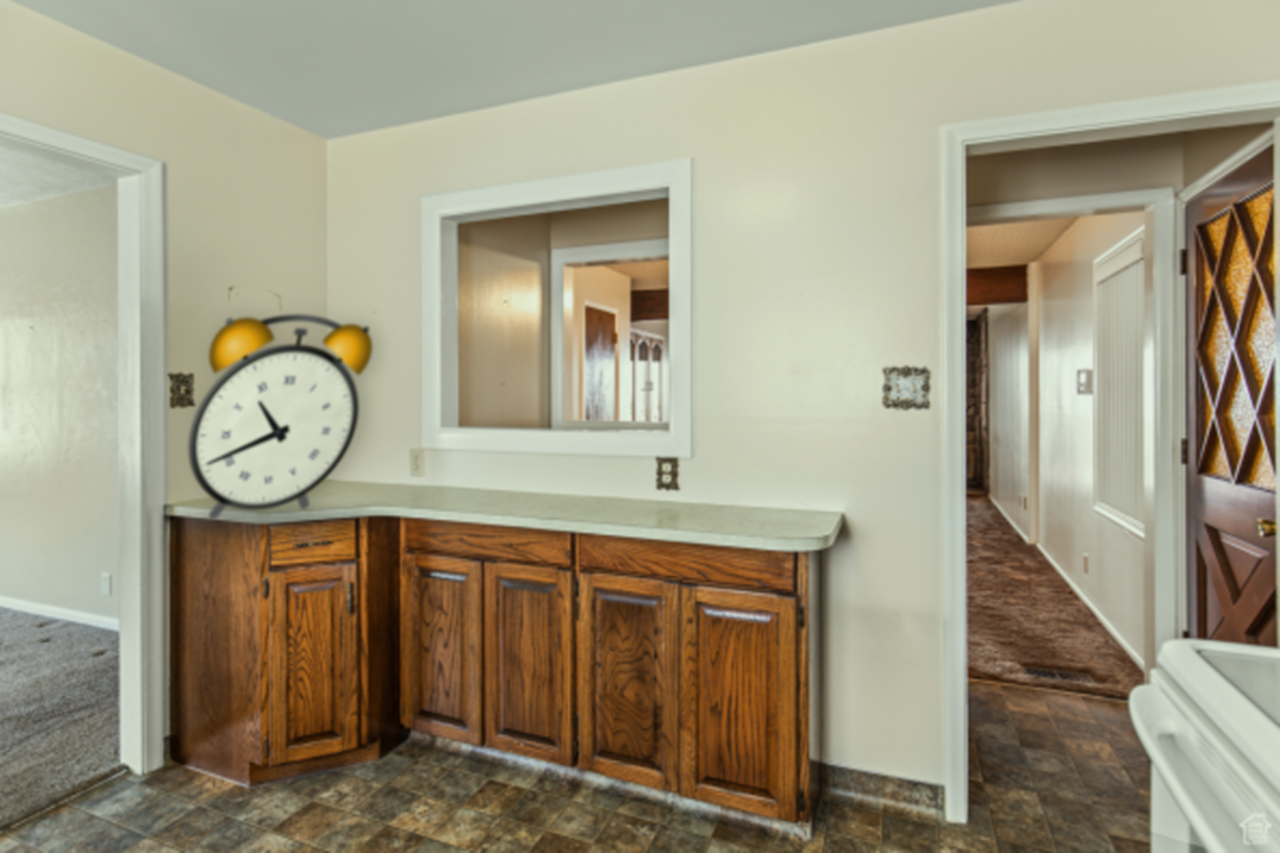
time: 10:41
